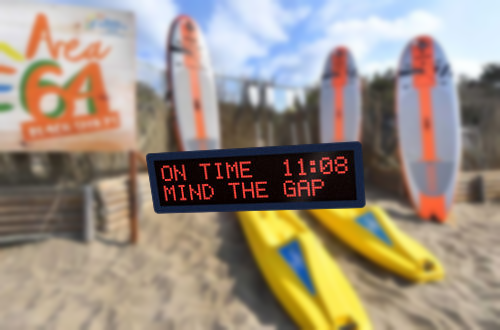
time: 11:08
